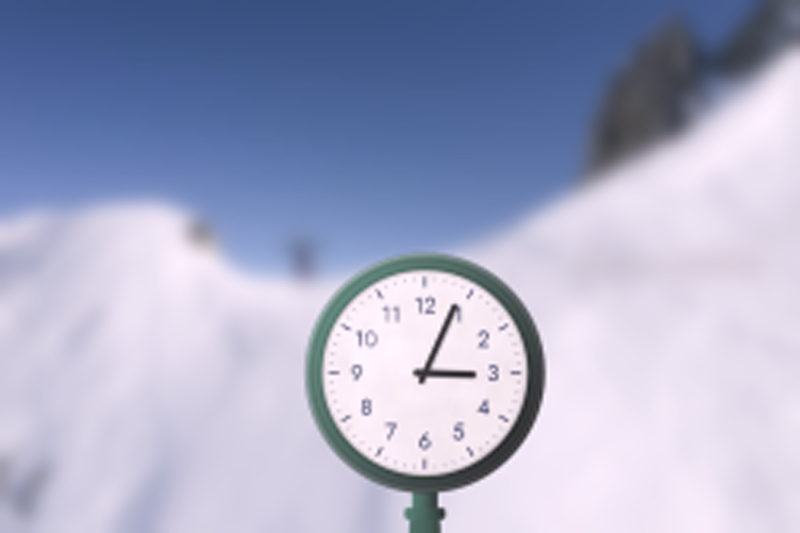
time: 3:04
